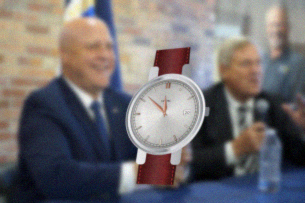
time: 11:52
